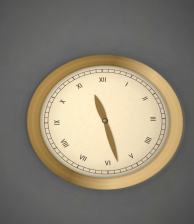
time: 11:28
